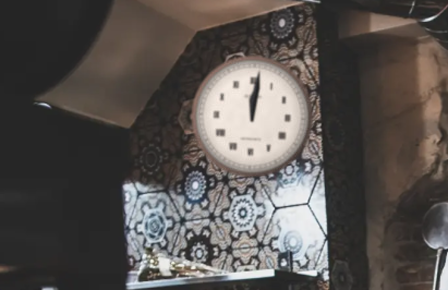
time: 12:01
